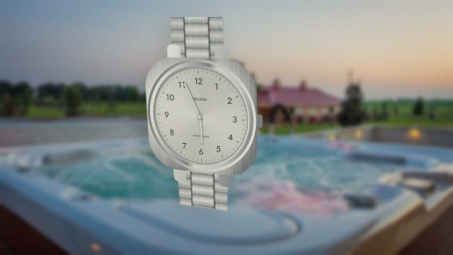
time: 5:56
